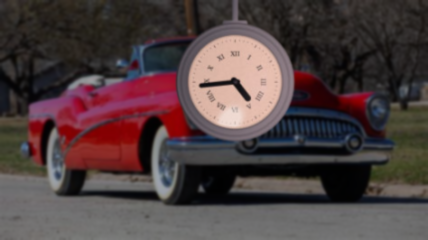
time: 4:44
